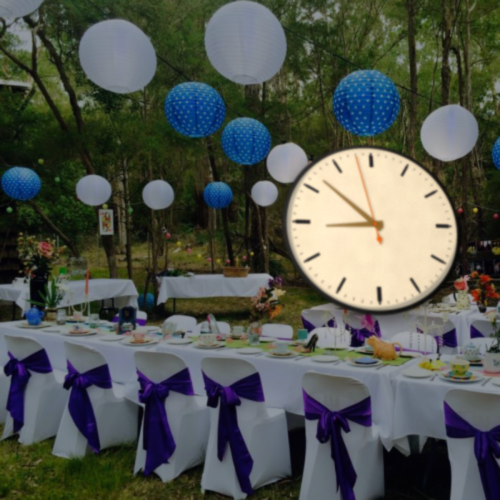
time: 8:51:58
